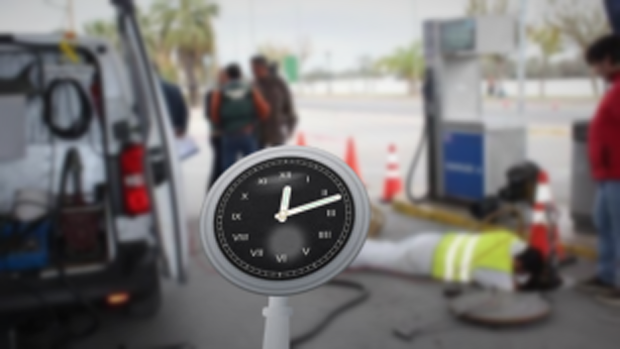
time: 12:12
